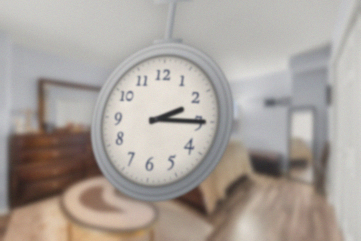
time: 2:15
